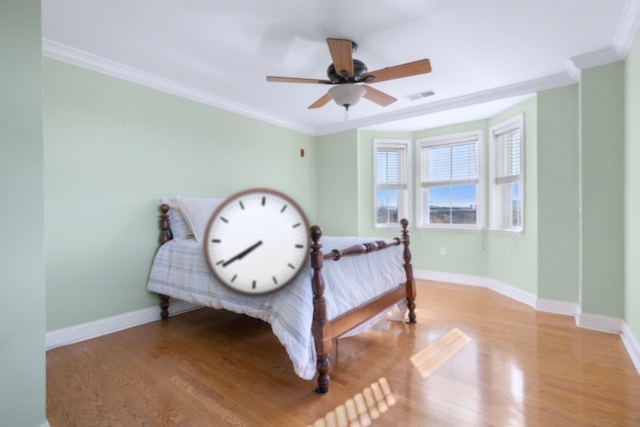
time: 7:39
